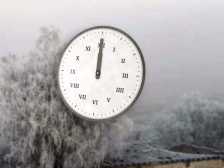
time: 12:00
